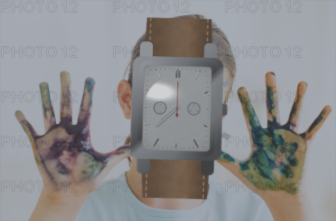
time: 7:38
